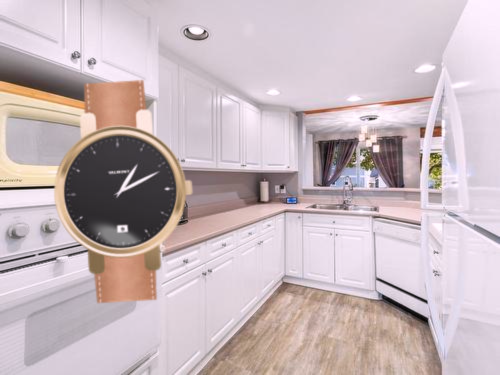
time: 1:11
